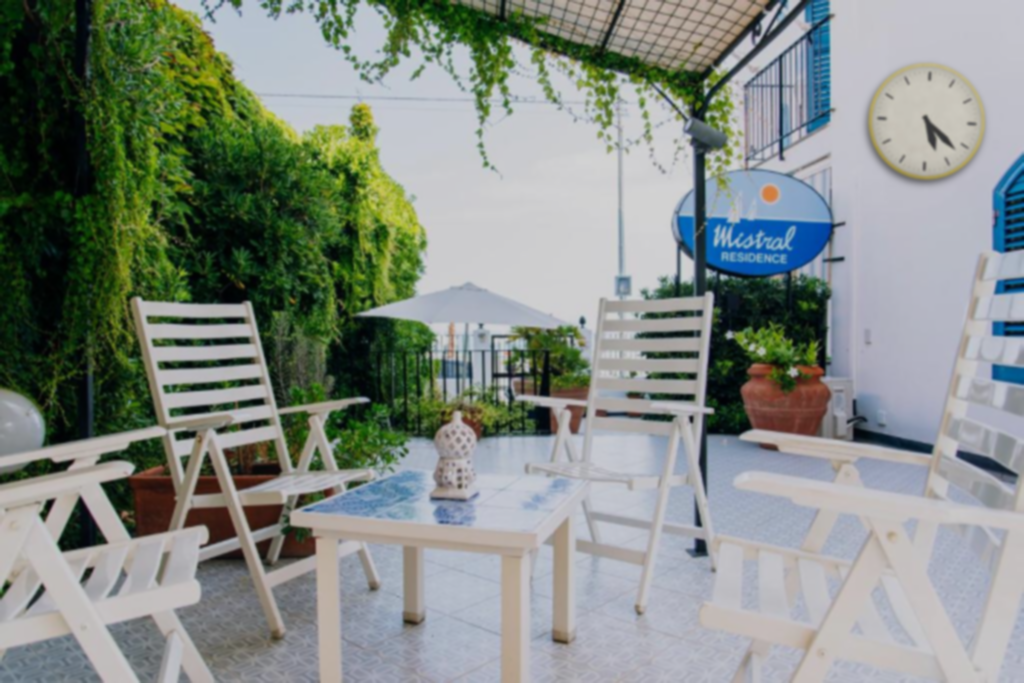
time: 5:22
